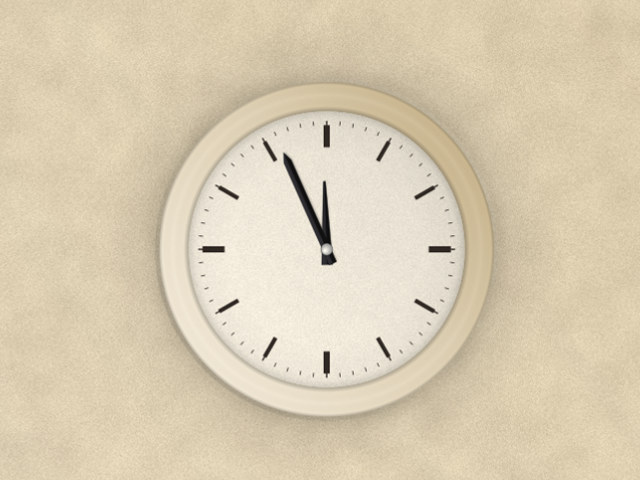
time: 11:56
